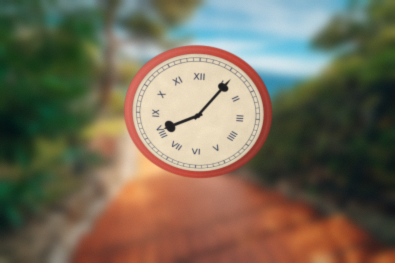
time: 8:06
